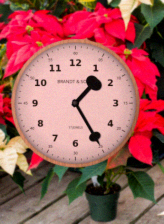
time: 1:25
